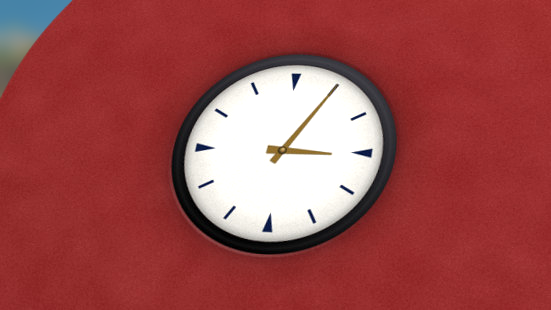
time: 3:05
